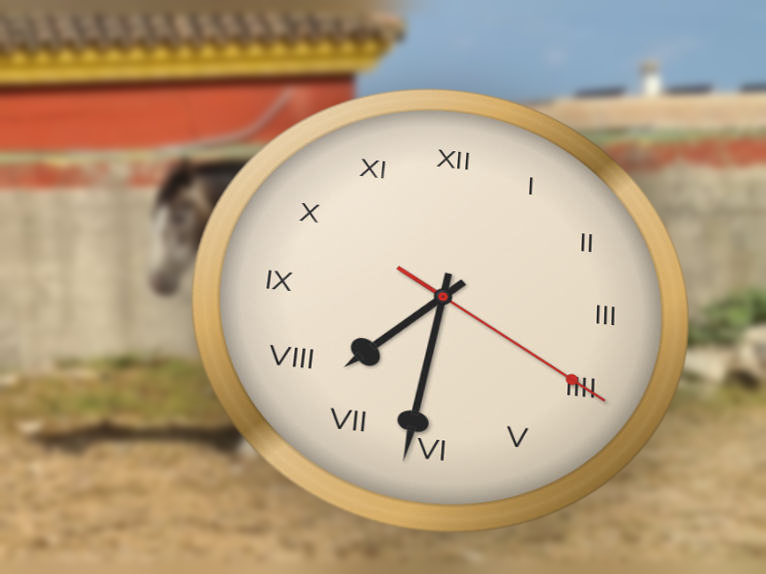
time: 7:31:20
